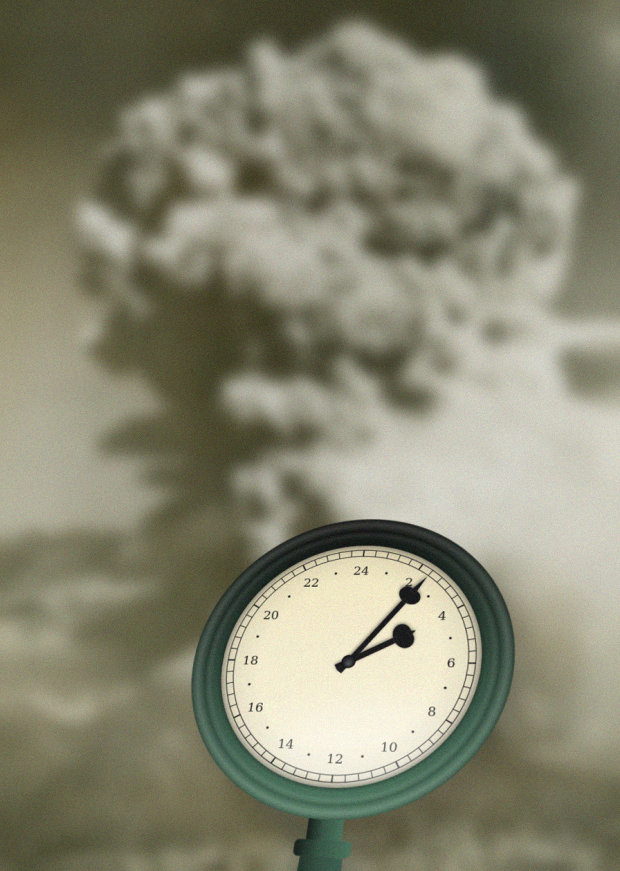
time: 4:06
